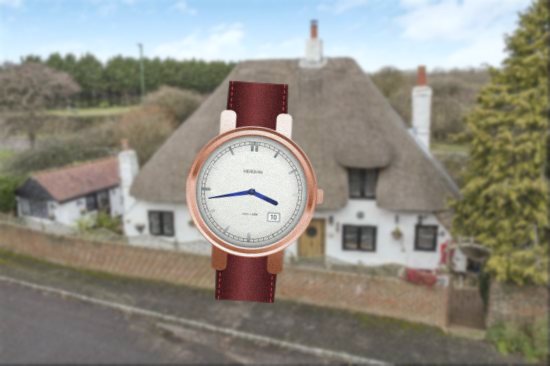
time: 3:43
